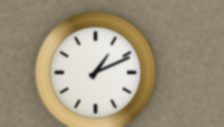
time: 1:11
